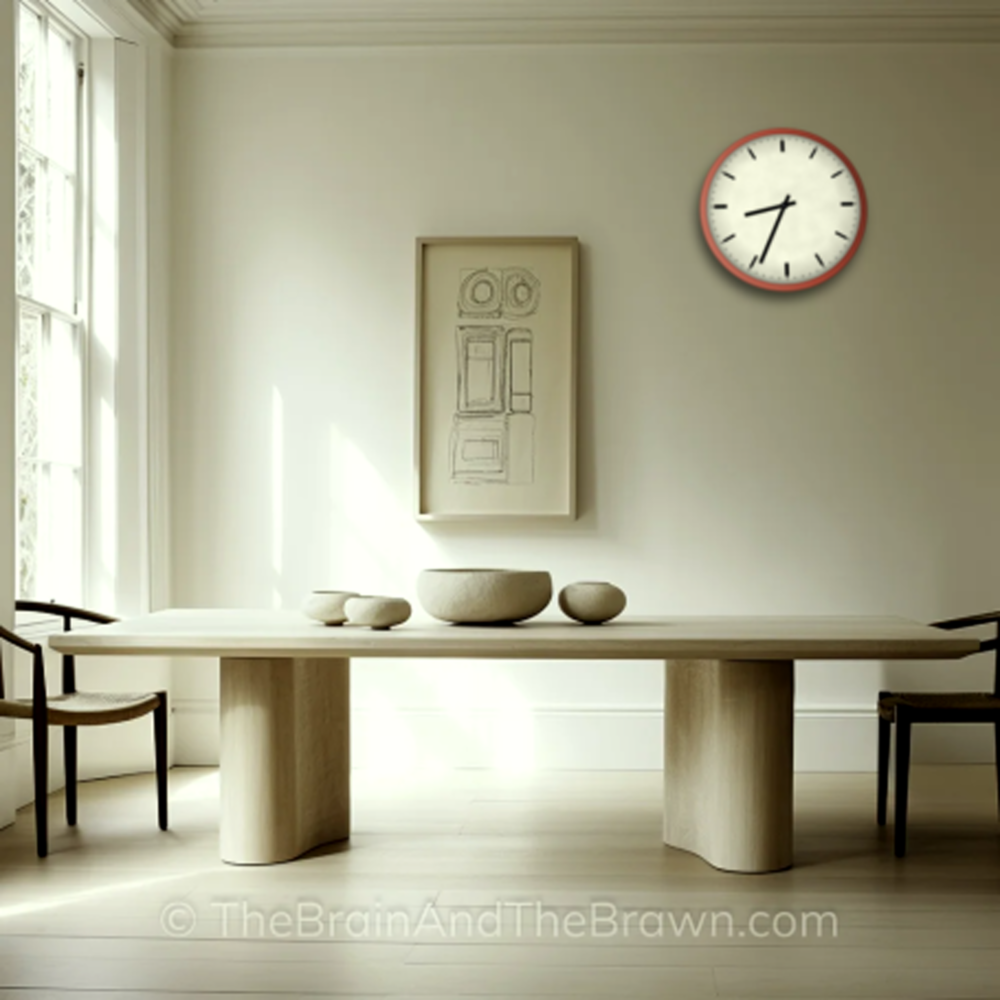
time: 8:34
